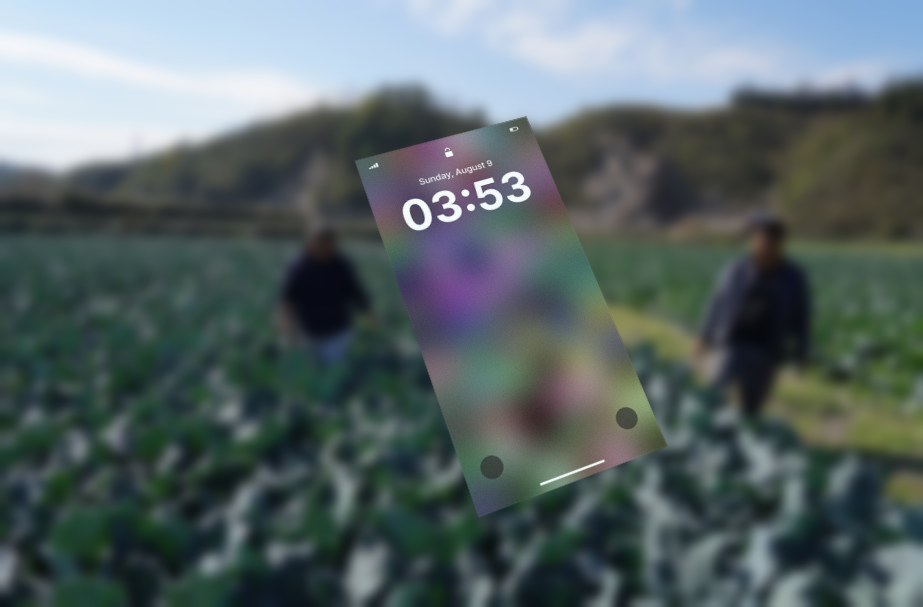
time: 3:53
